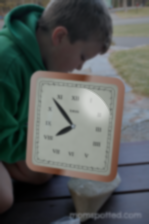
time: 7:53
